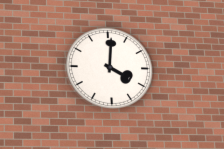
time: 4:01
